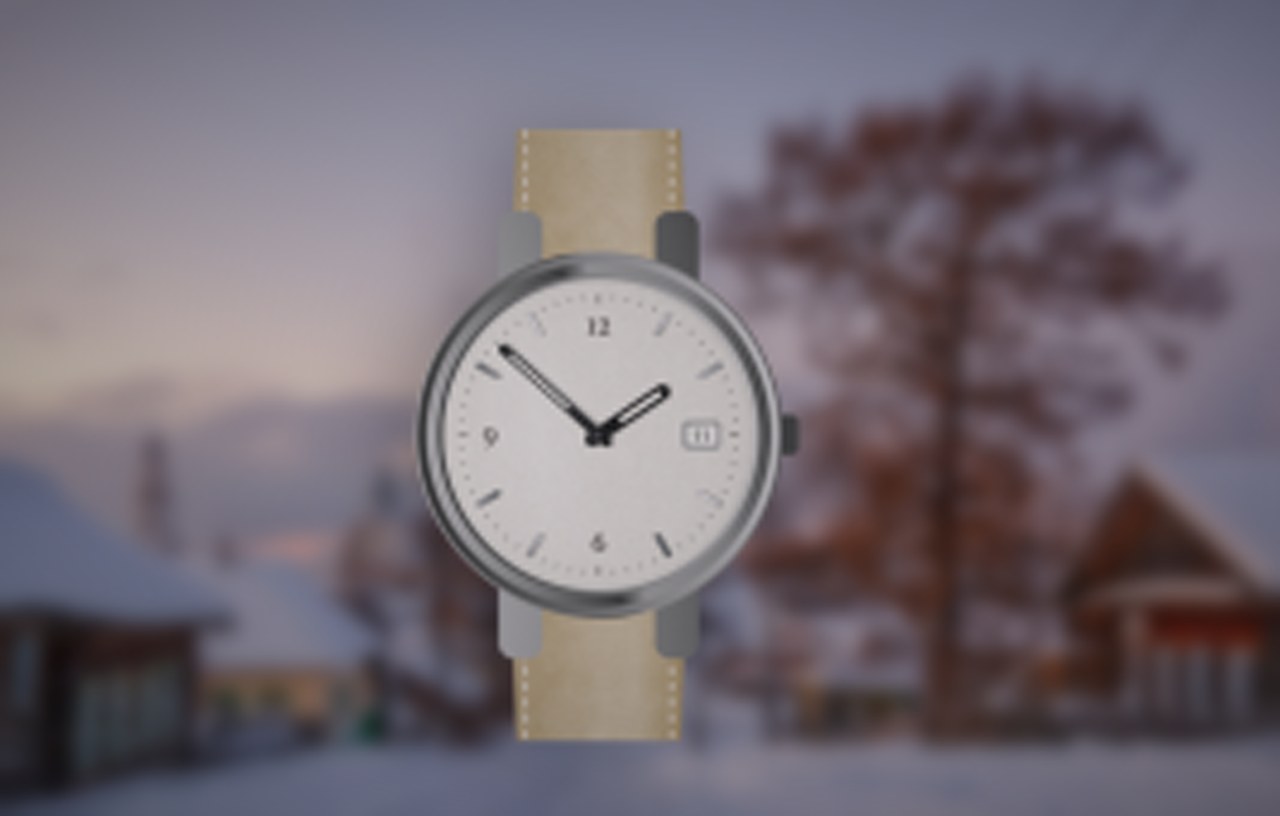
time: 1:52
